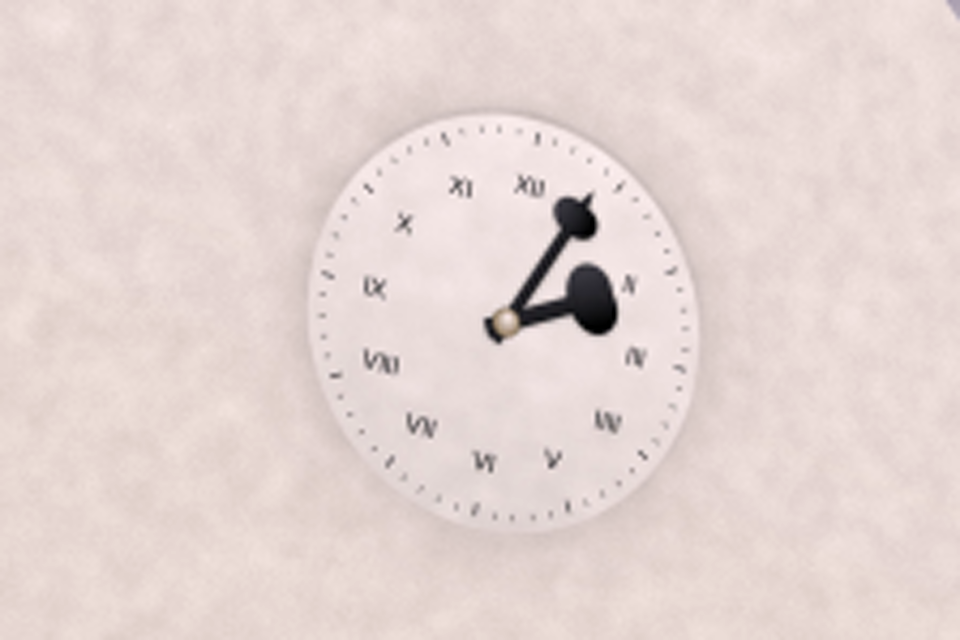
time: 2:04
